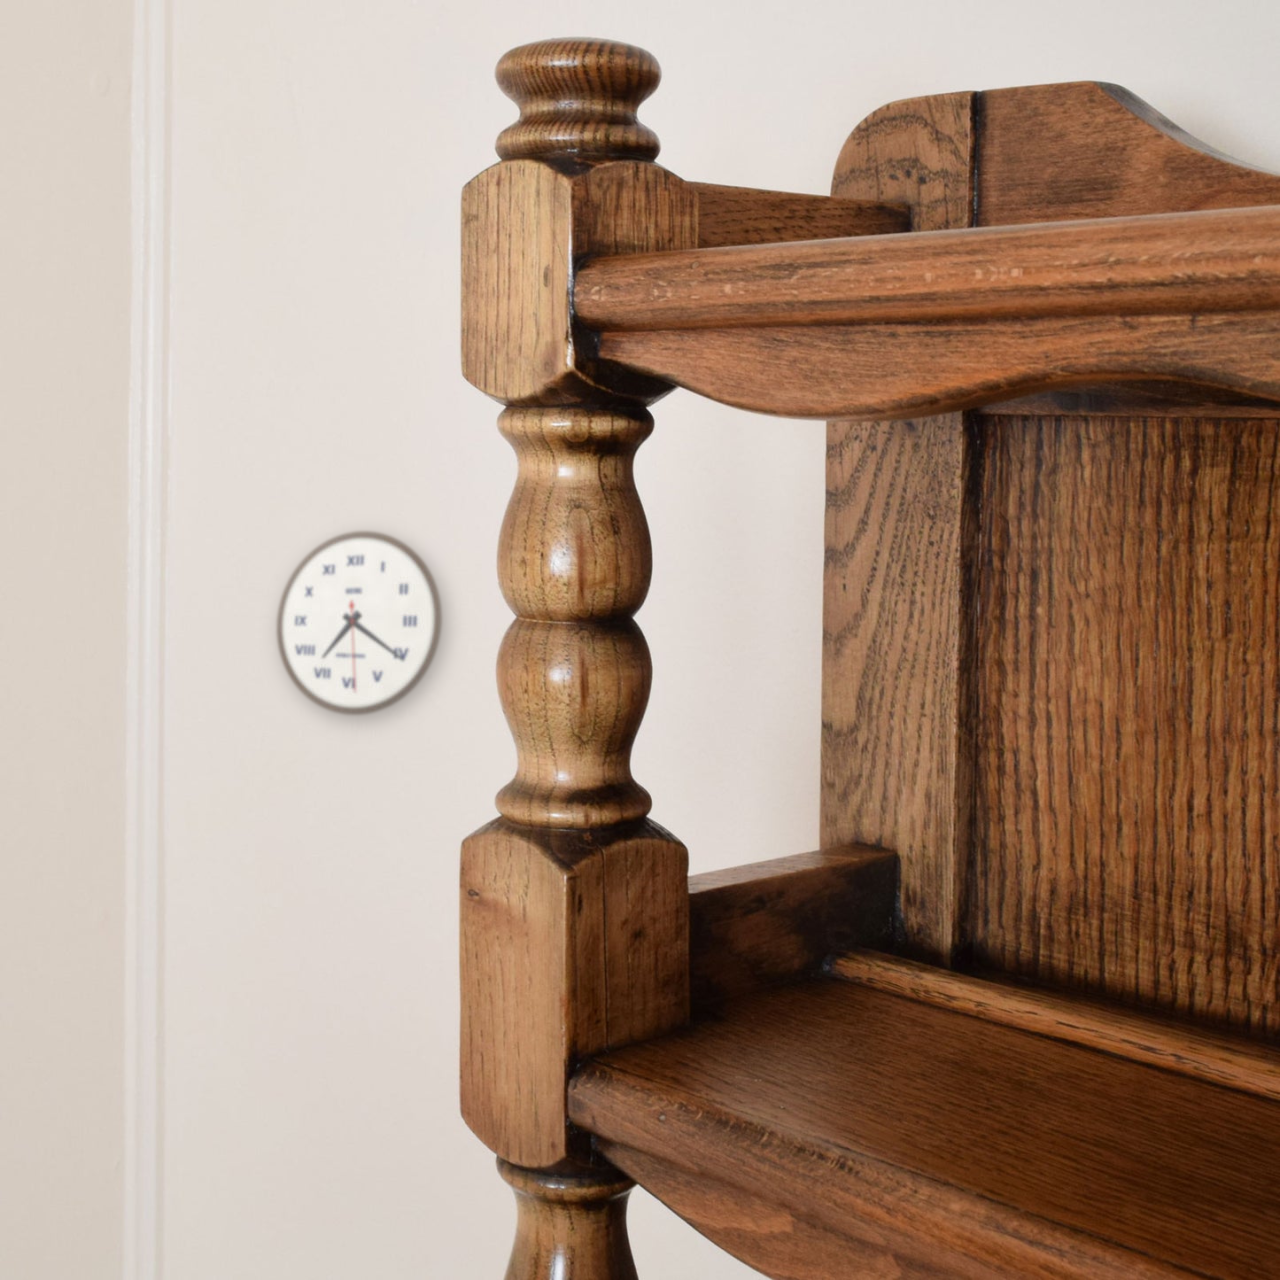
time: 7:20:29
